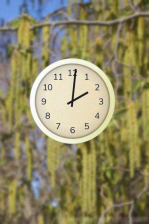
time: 2:01
